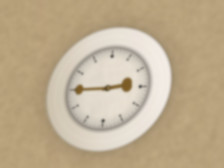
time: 2:45
